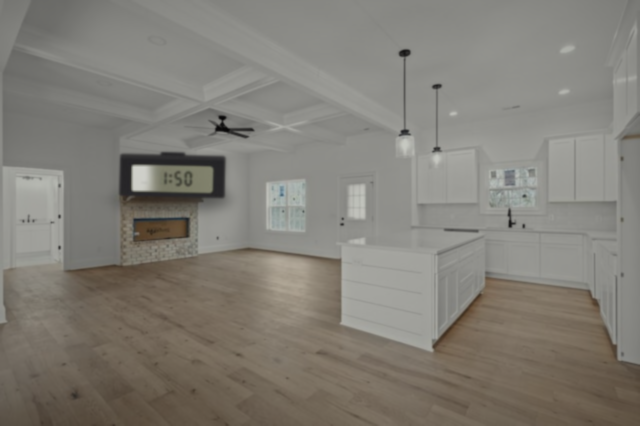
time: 1:50
